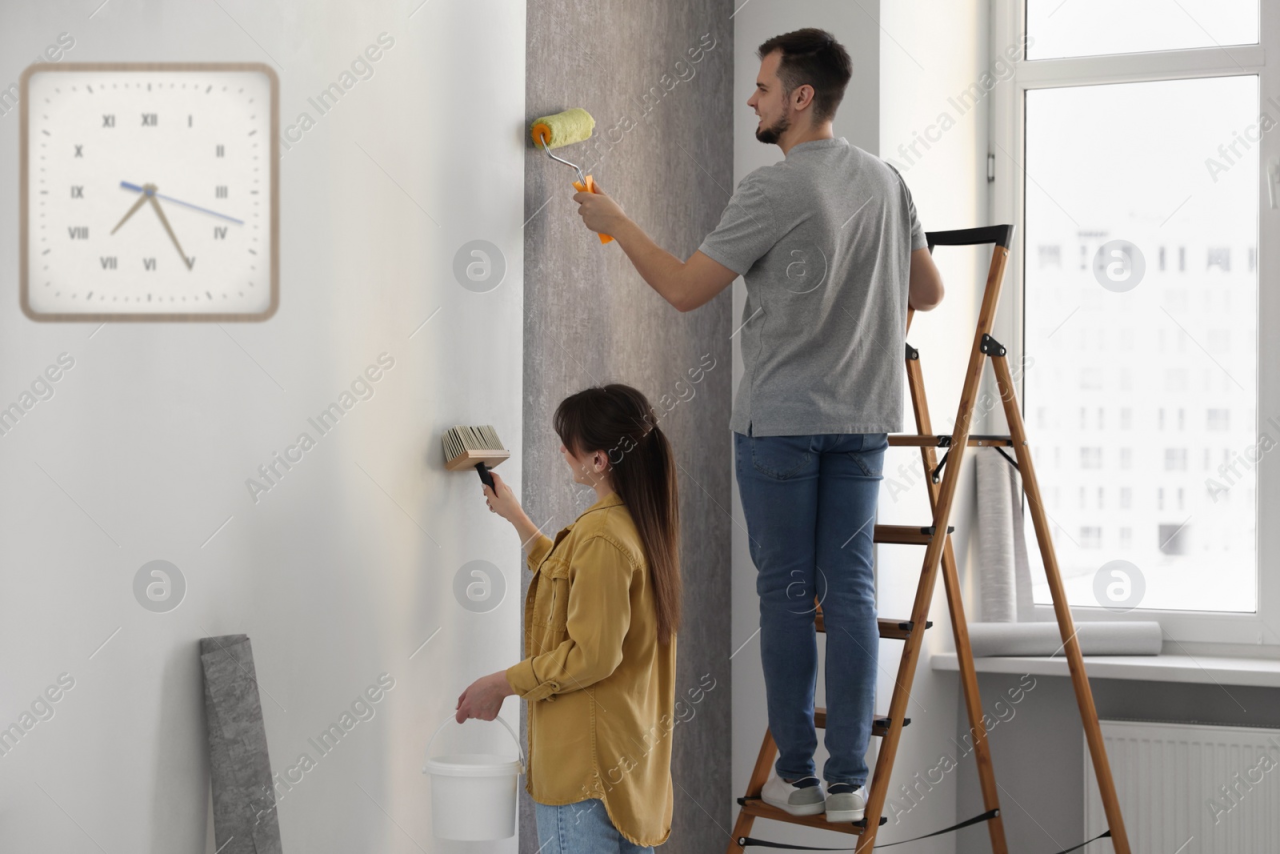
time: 7:25:18
